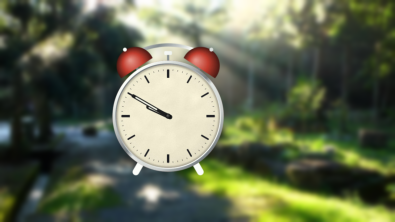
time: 9:50
